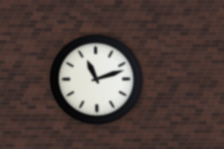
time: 11:12
